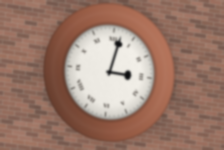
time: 3:02
